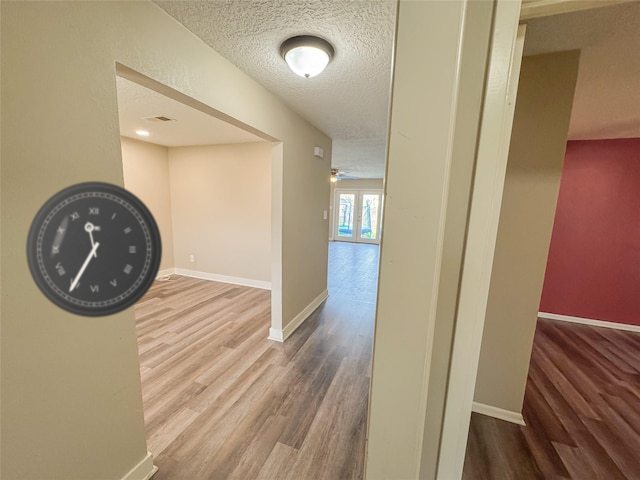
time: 11:35
